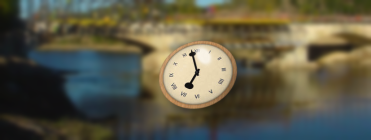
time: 6:58
